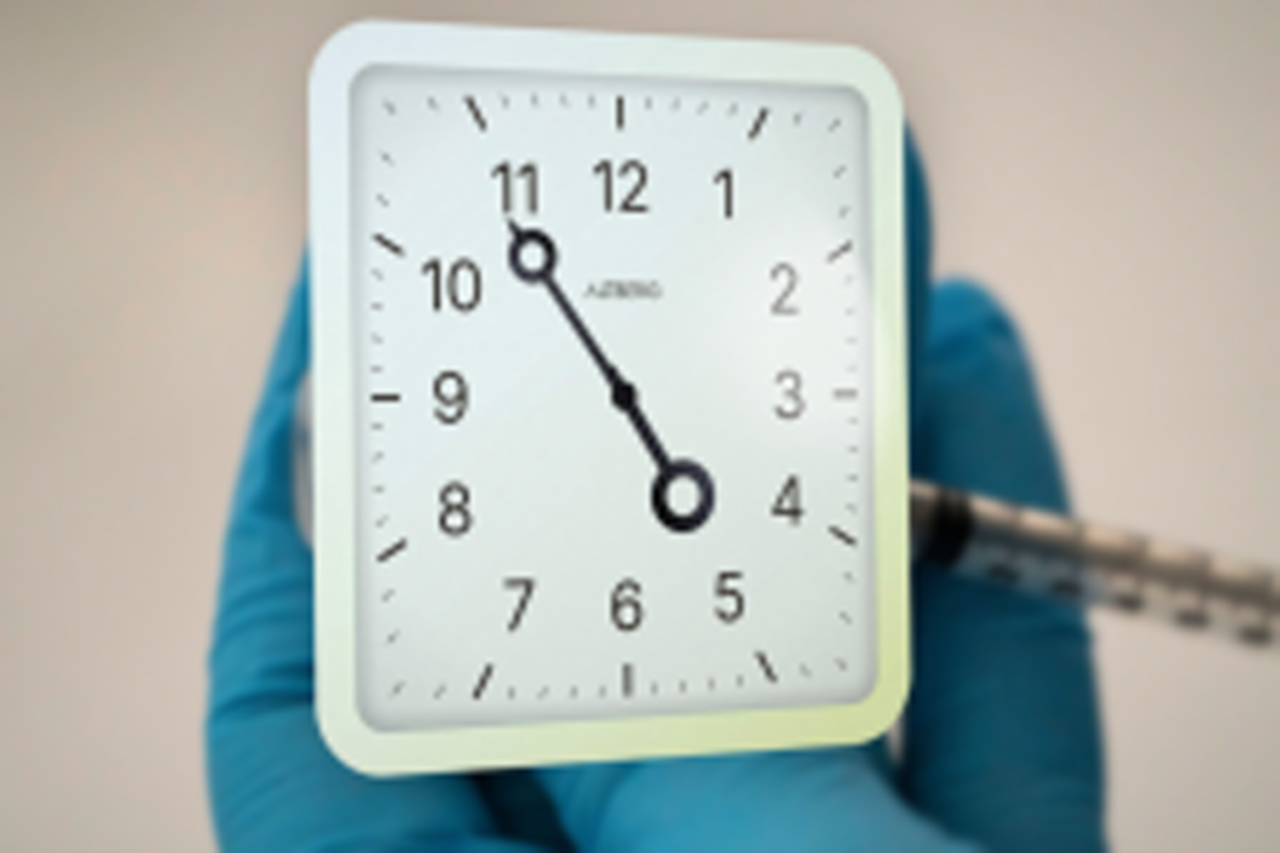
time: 4:54
